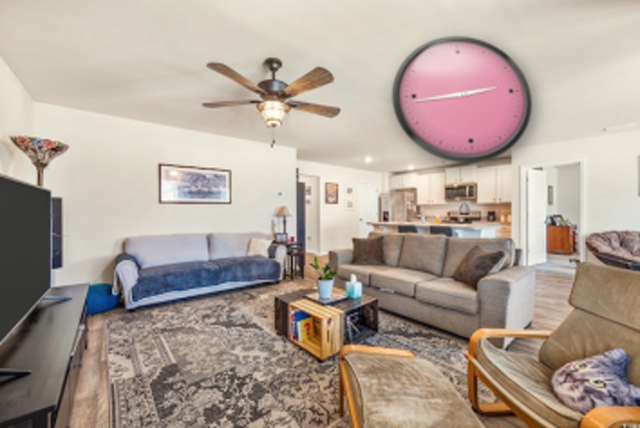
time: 2:44
